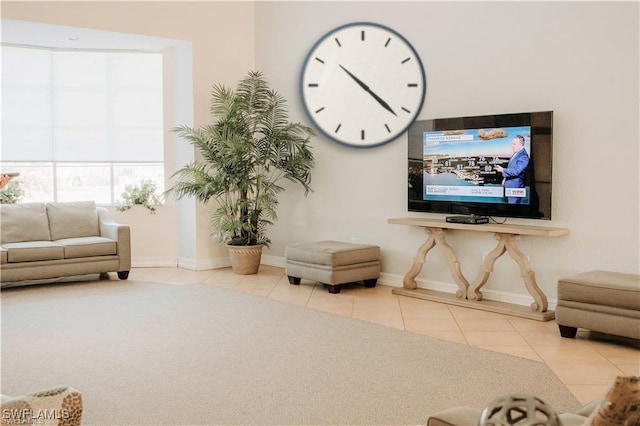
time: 10:22
